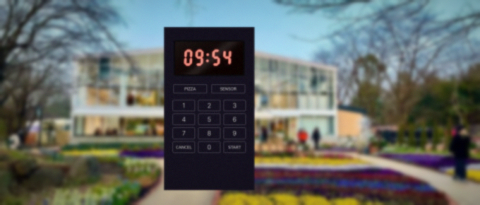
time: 9:54
